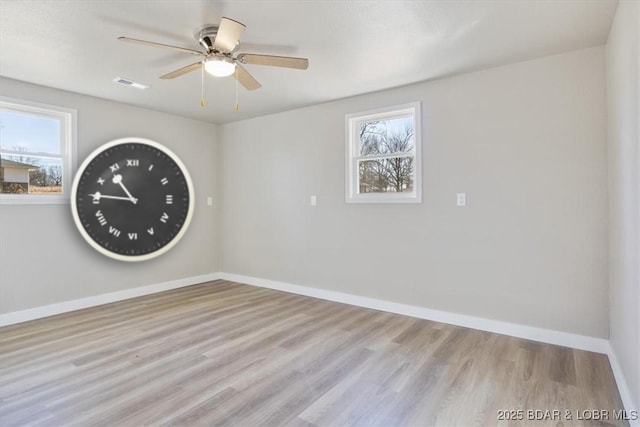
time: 10:46
